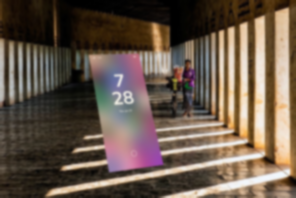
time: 7:28
